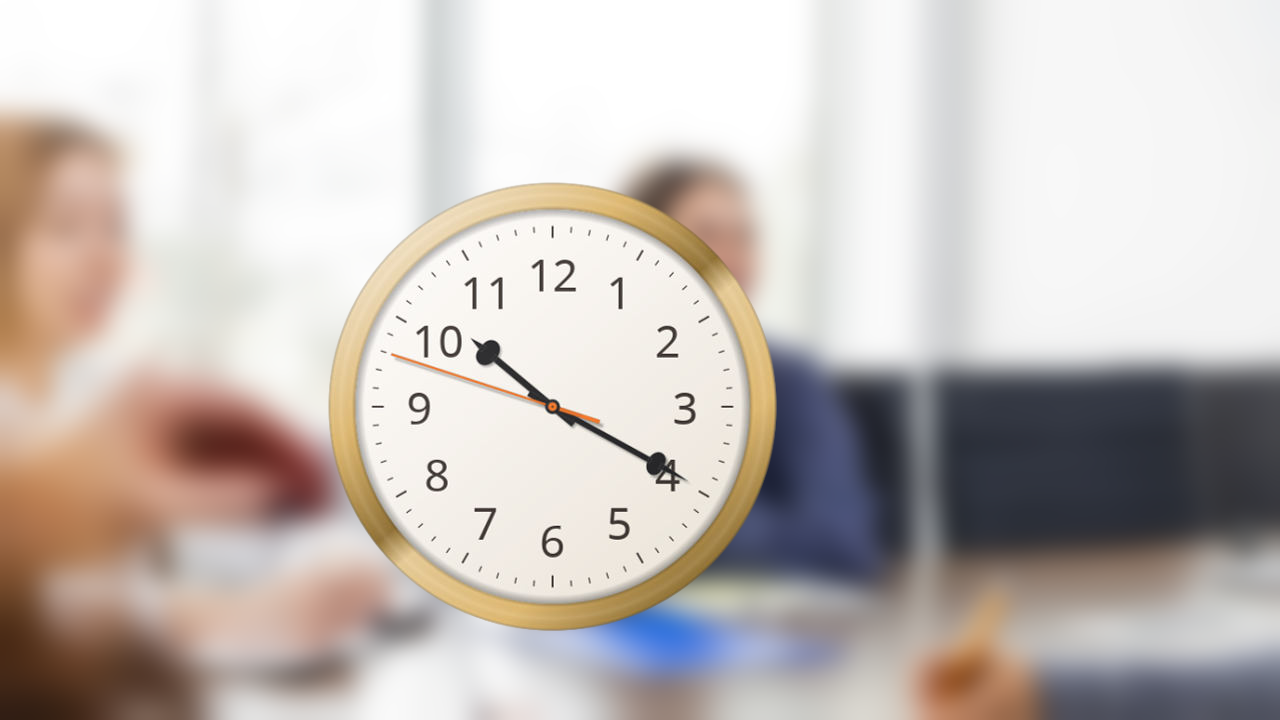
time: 10:19:48
